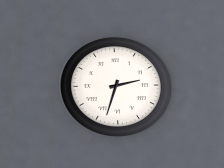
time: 2:33
